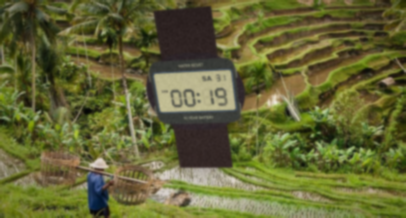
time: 0:19
